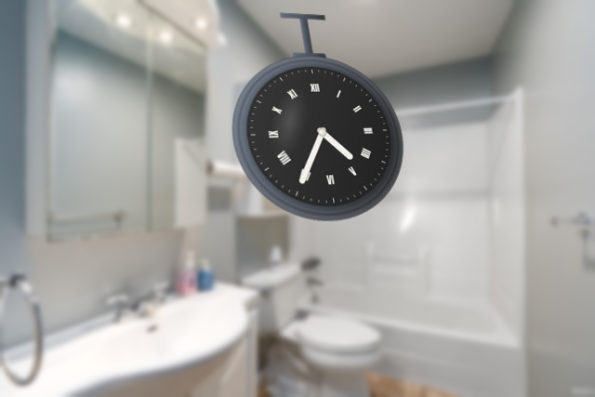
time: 4:35
